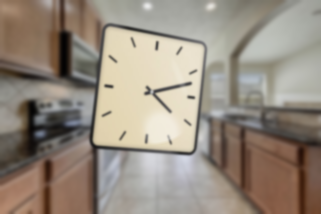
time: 4:12
